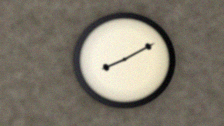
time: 8:10
